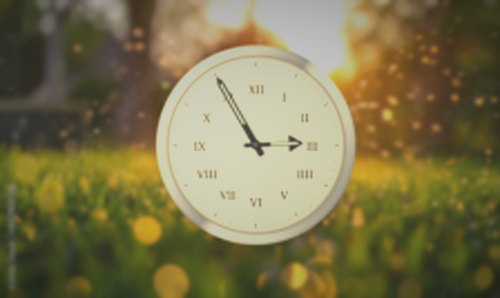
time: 2:55
